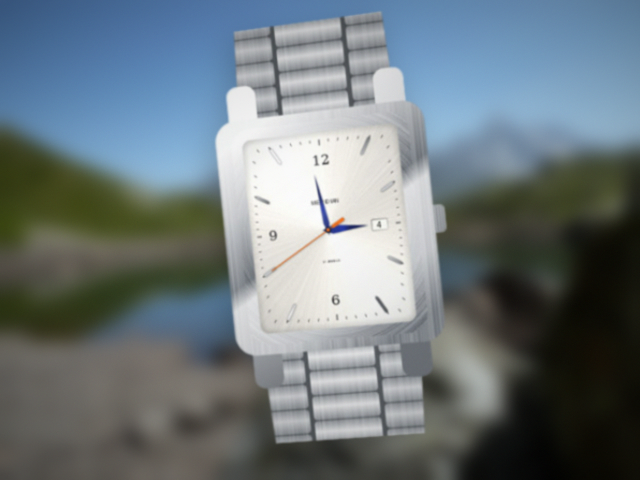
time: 2:58:40
